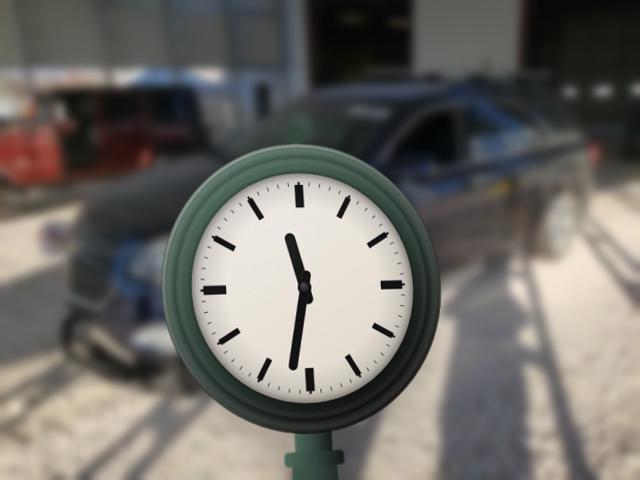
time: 11:32
